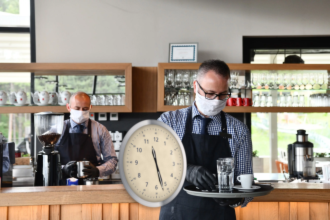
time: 11:27
